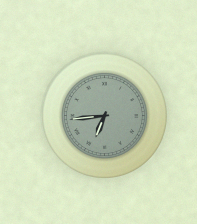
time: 6:44
